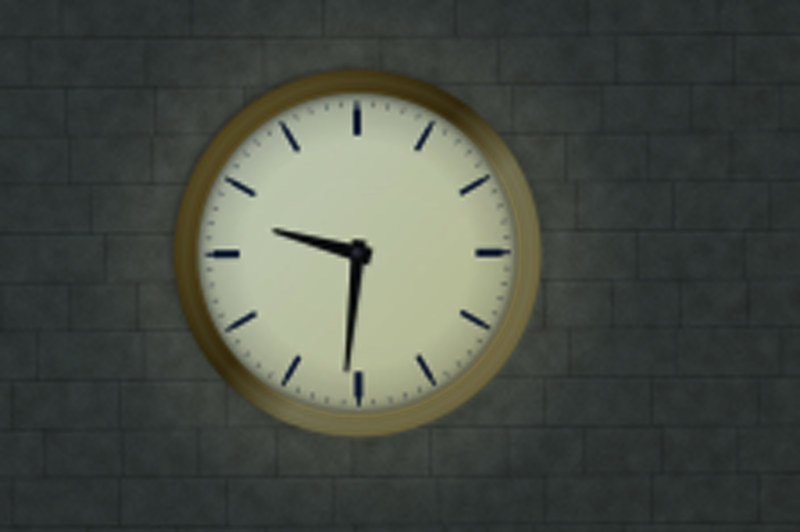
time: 9:31
